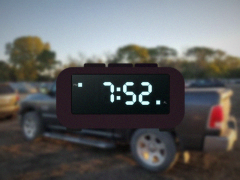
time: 7:52
